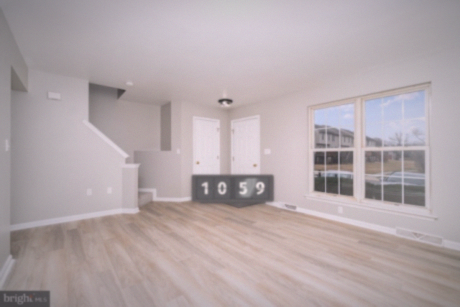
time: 10:59
